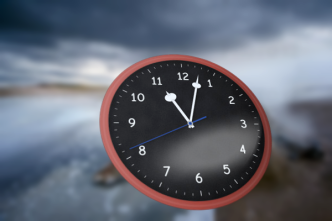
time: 11:02:41
